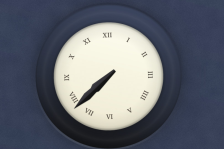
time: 7:38
